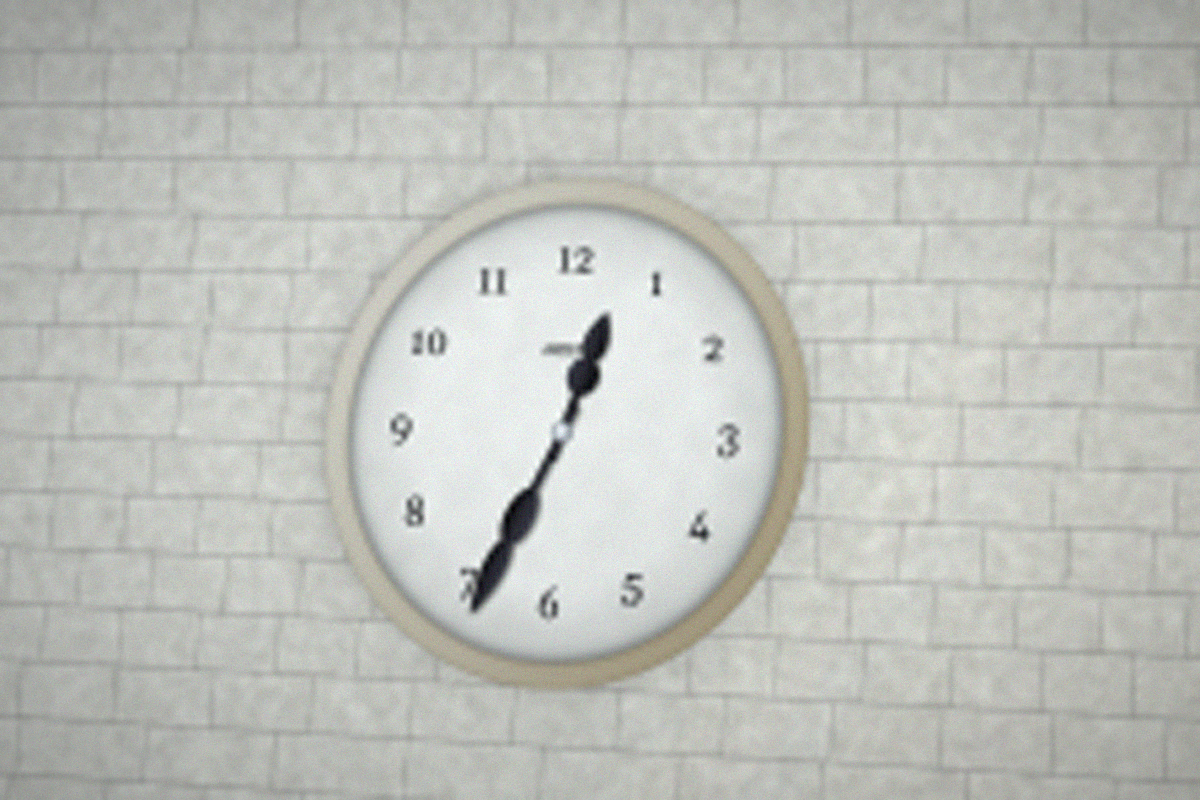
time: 12:34
